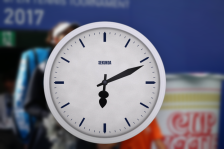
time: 6:11
